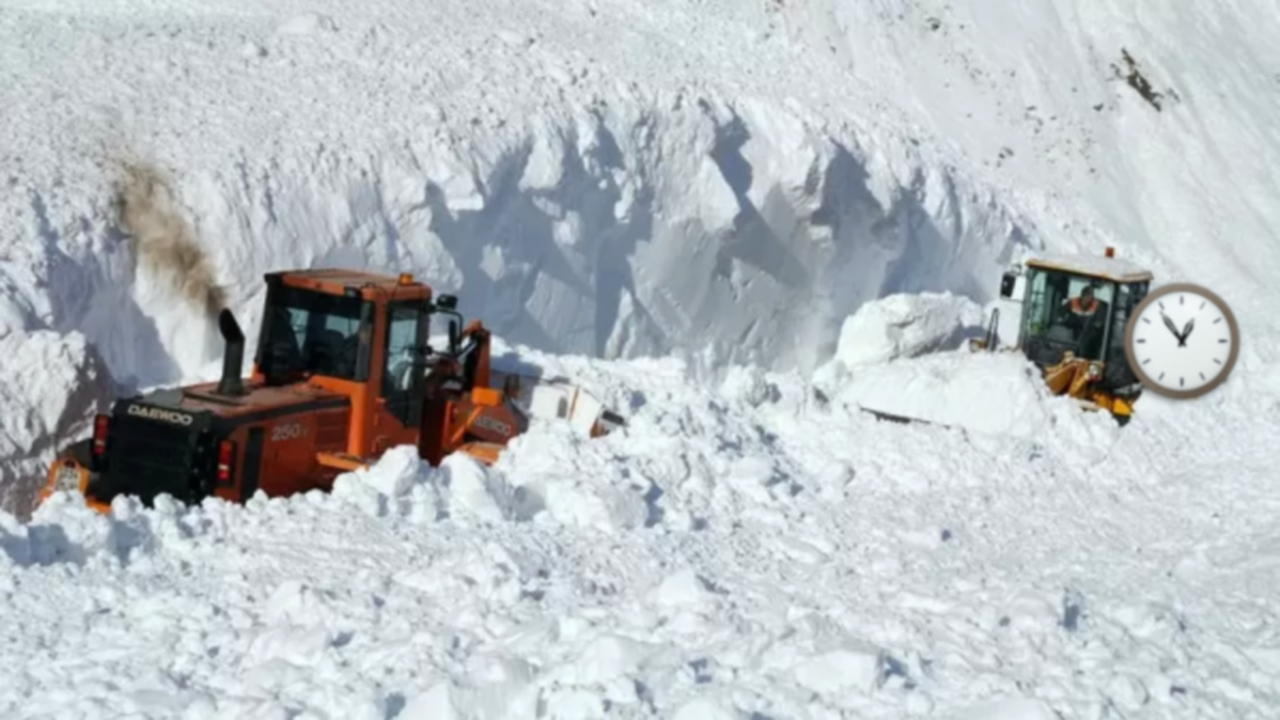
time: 12:54
